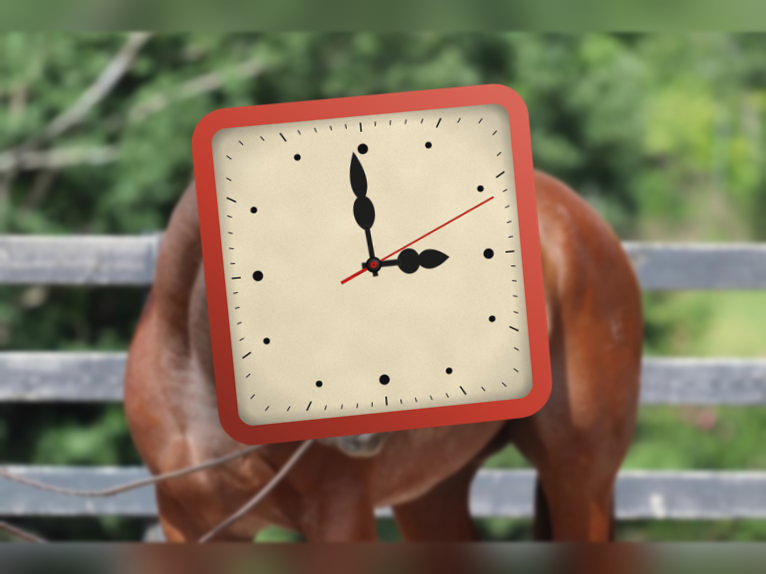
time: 2:59:11
